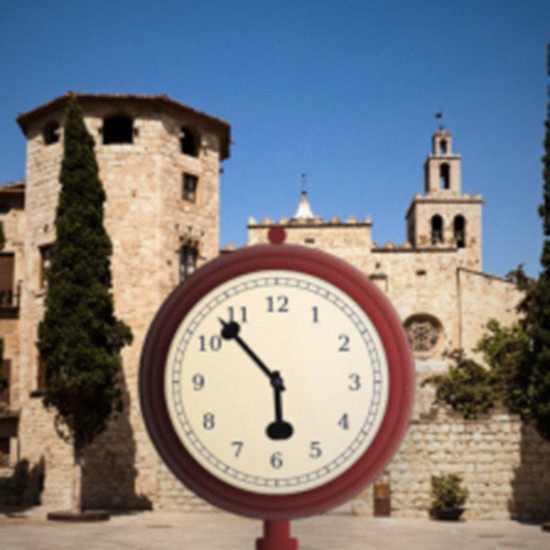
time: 5:53
